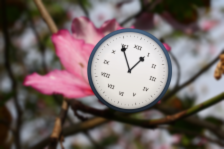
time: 12:54
